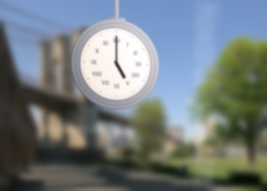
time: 5:00
